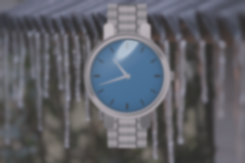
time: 10:42
